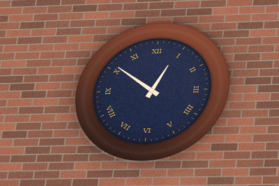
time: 12:51
